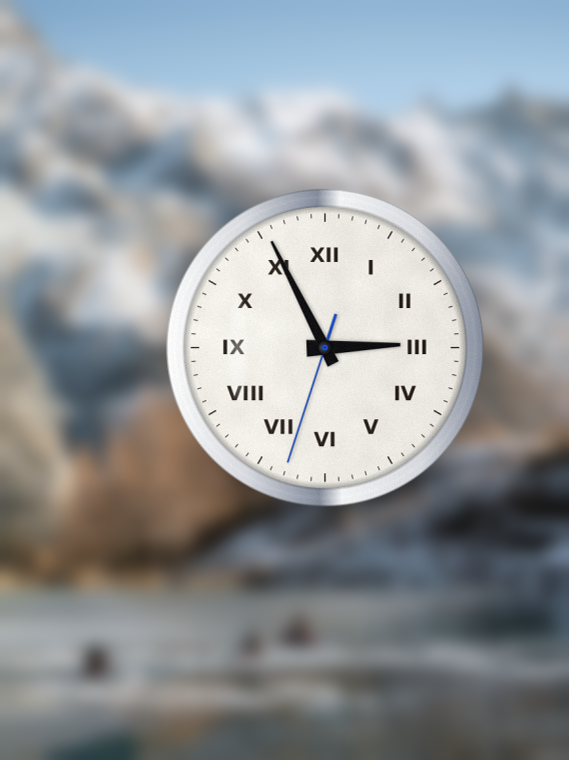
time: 2:55:33
